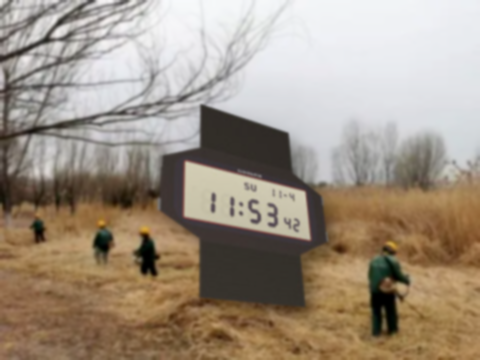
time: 11:53:42
